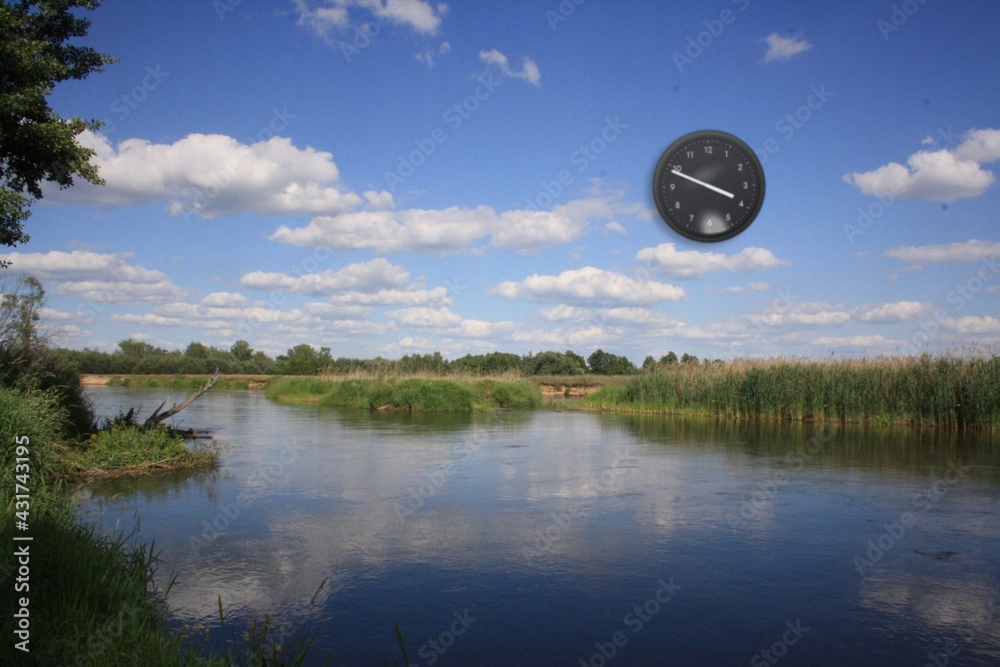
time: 3:49
